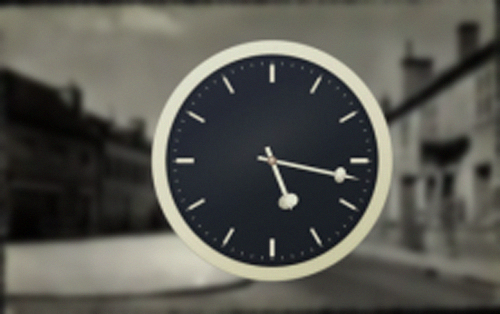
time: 5:17
